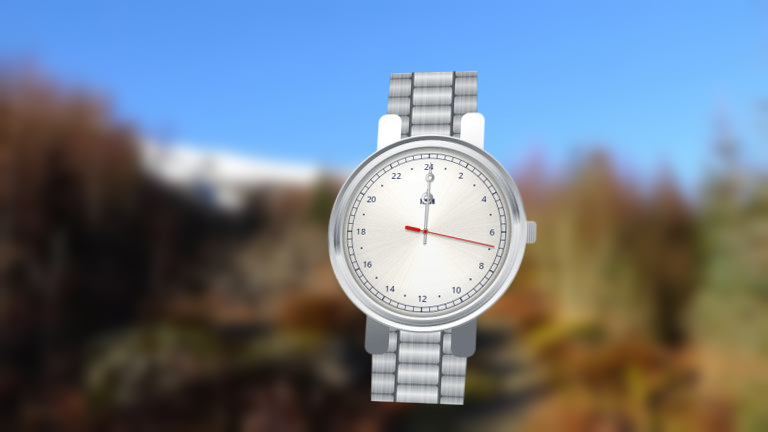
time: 0:00:17
